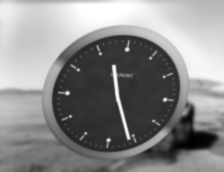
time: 11:26
